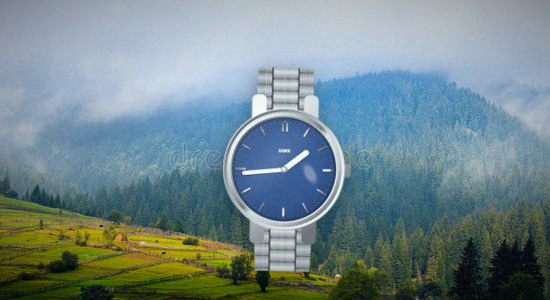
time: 1:44
